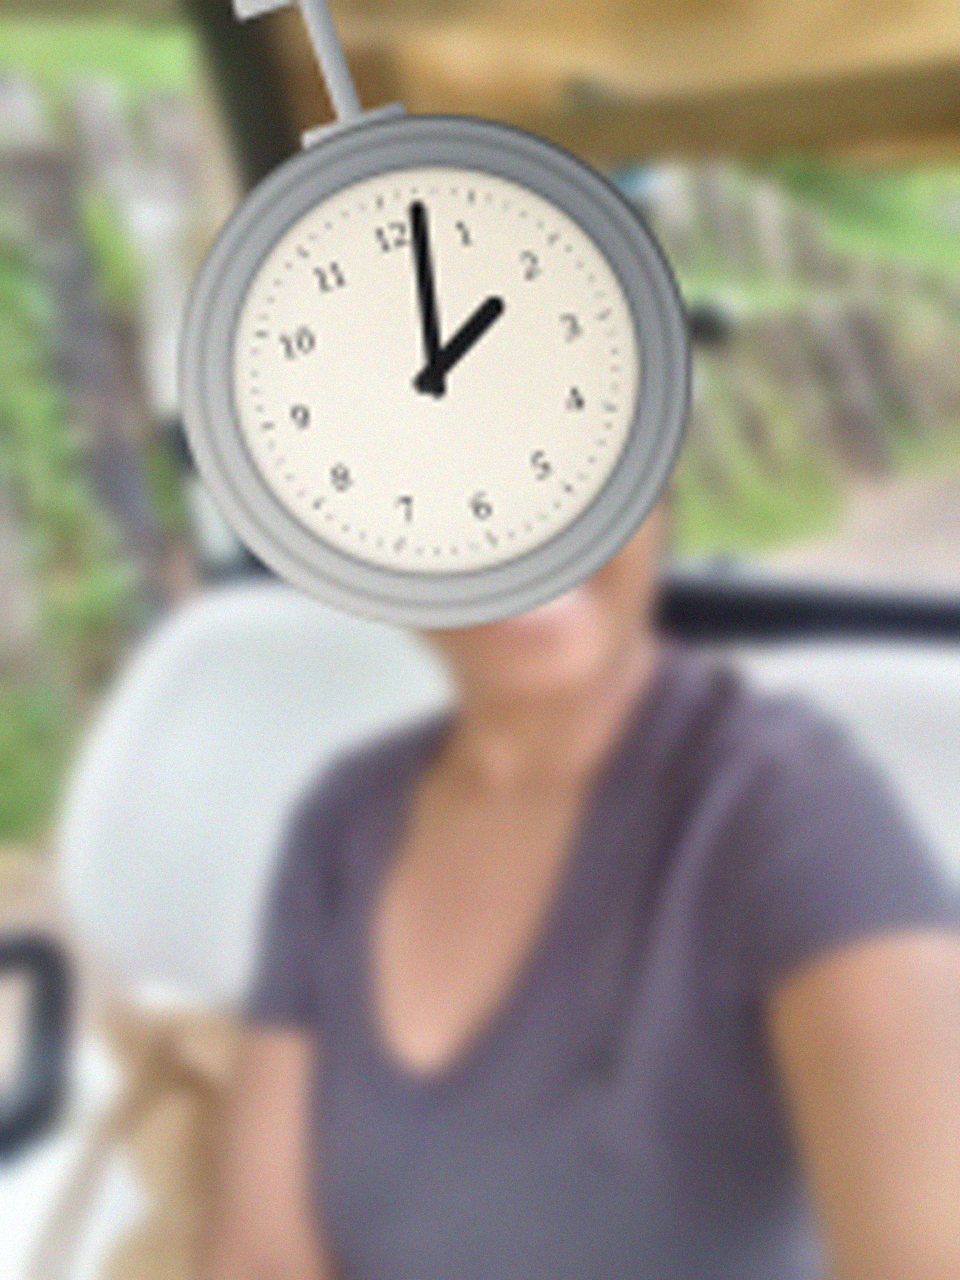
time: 2:02
